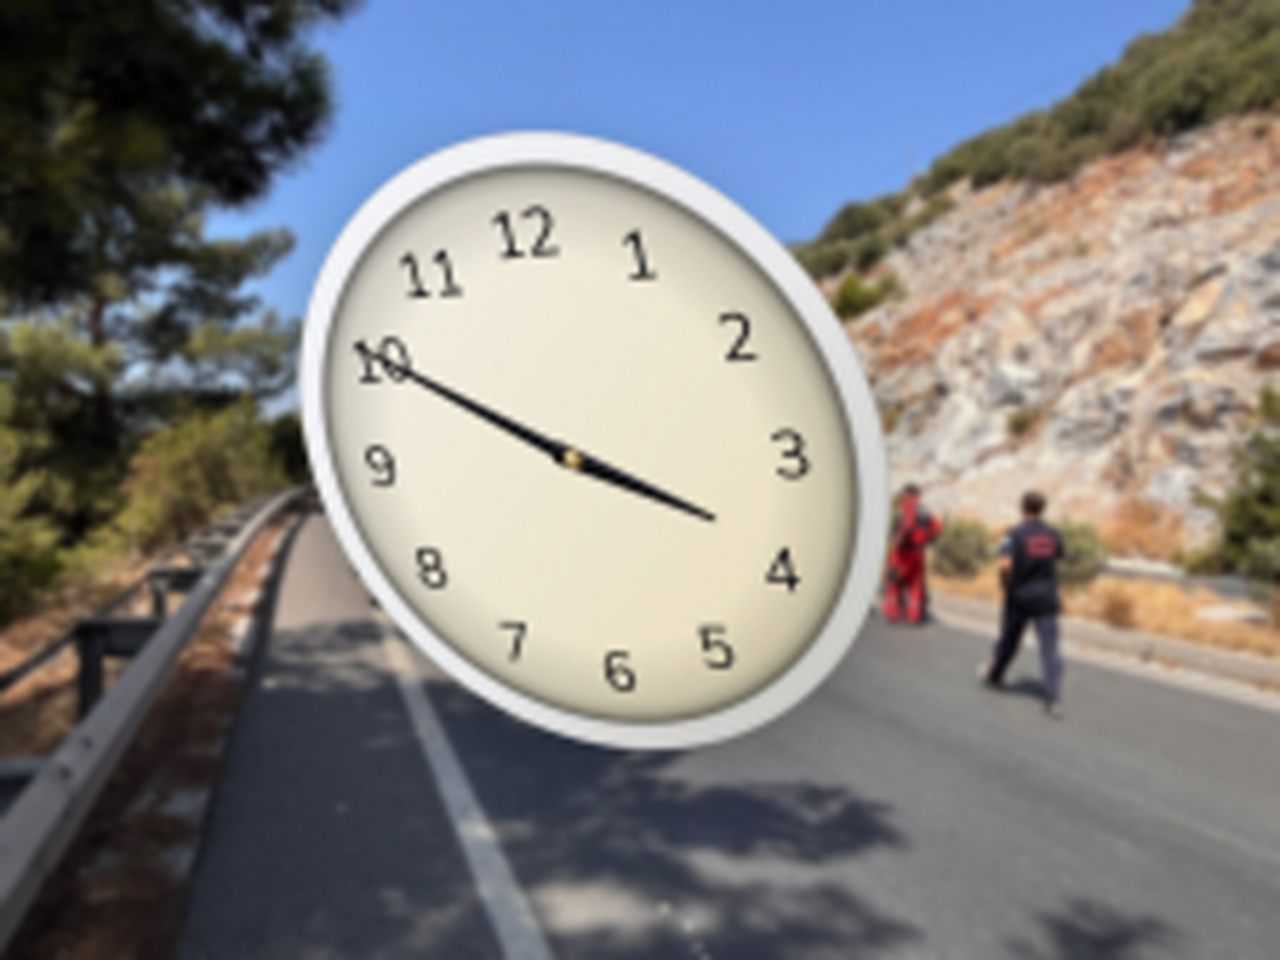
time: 3:50
